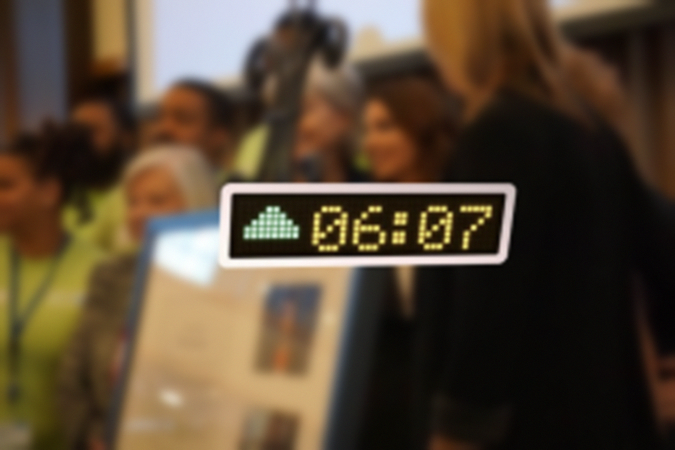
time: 6:07
